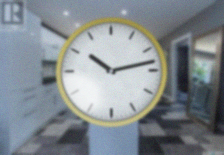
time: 10:13
